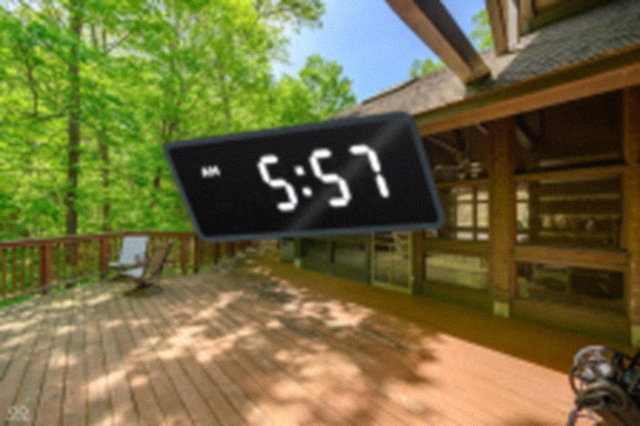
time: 5:57
